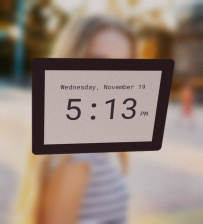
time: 5:13
